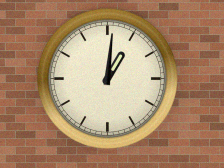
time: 1:01
